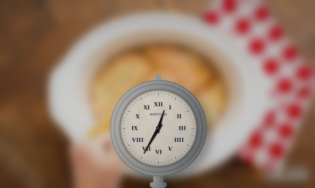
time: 12:35
